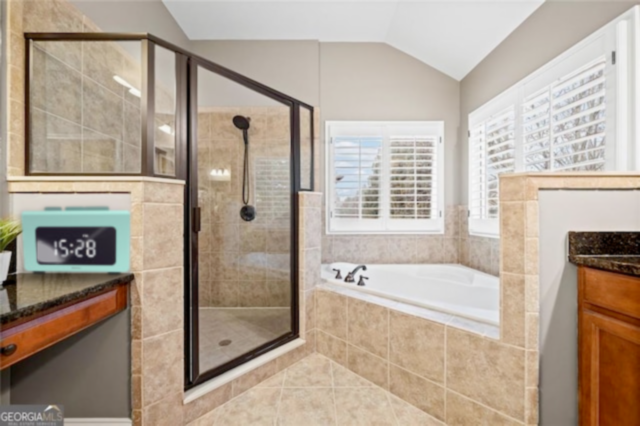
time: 15:28
